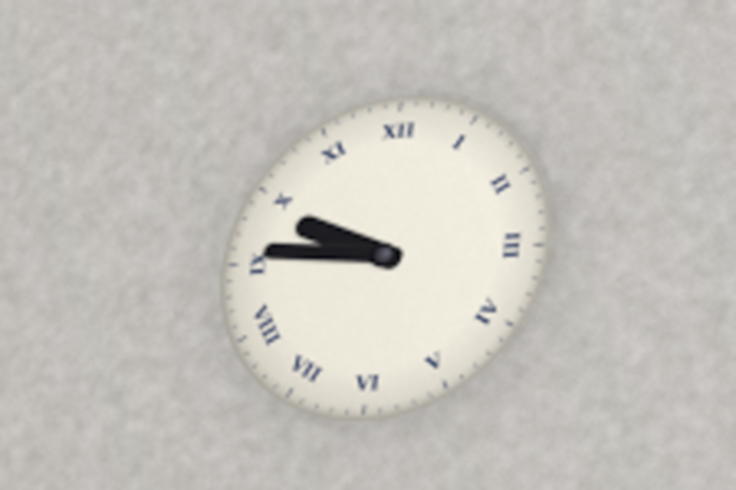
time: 9:46
